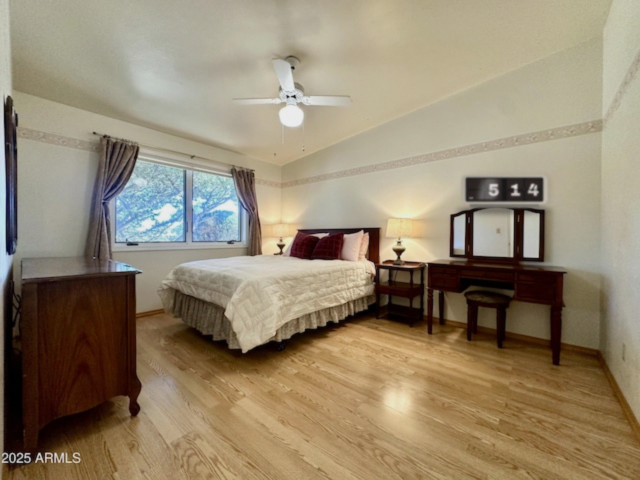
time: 5:14
